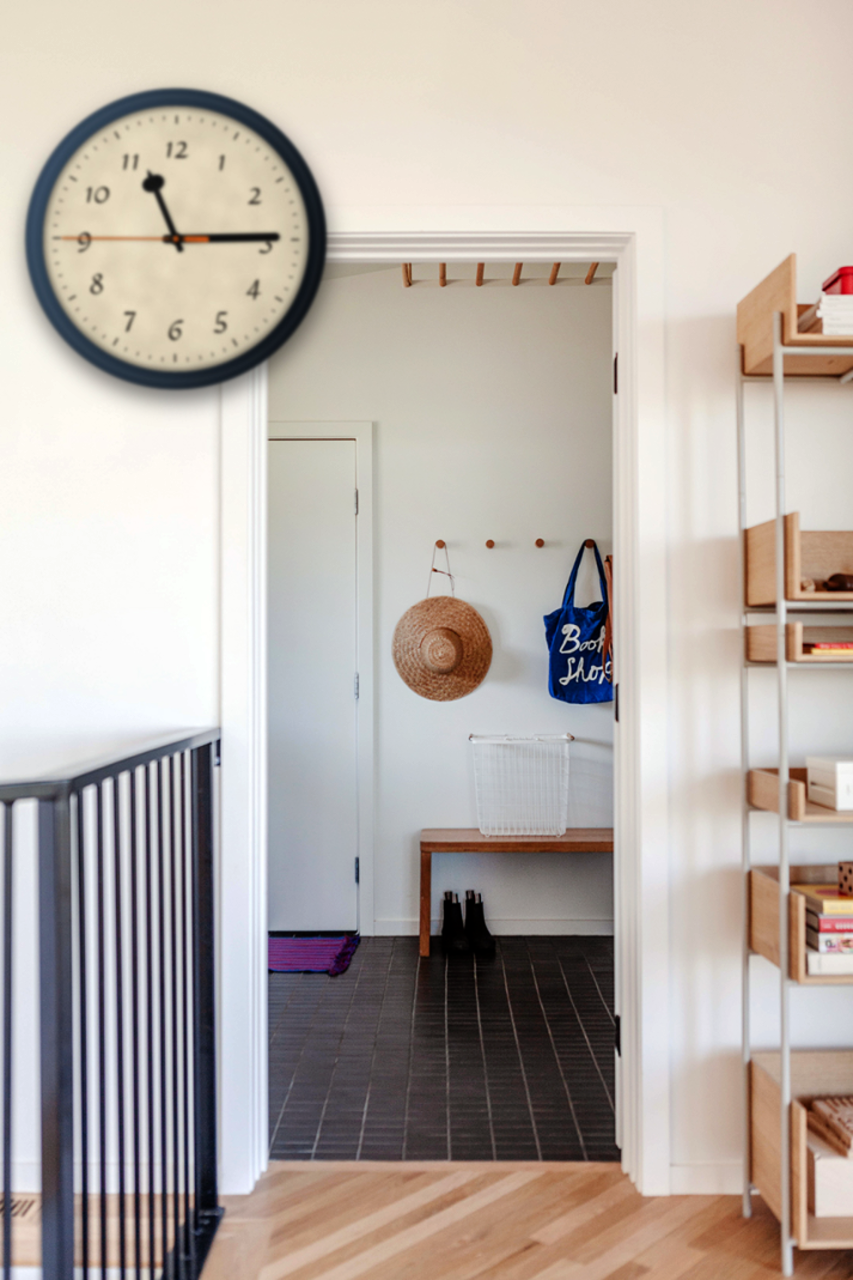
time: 11:14:45
